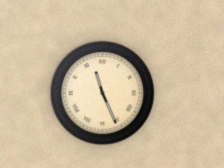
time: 11:26
